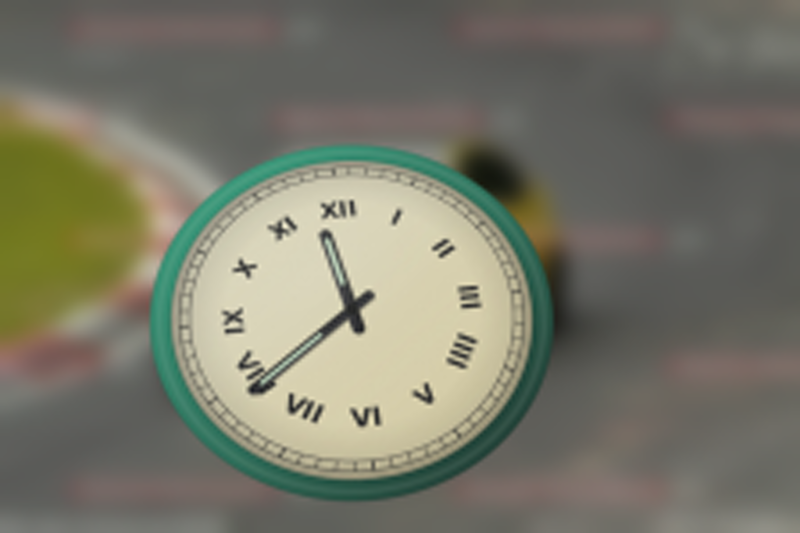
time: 11:39
